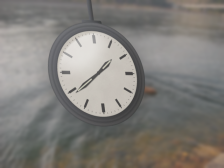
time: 1:39
